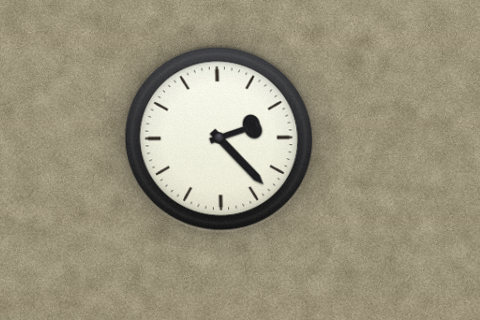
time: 2:23
